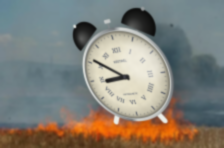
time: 8:51
